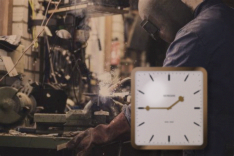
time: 1:45
